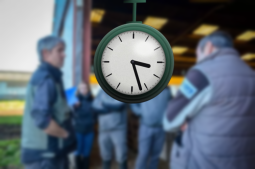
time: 3:27
